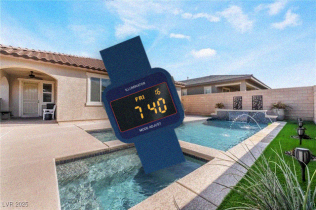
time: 7:40
